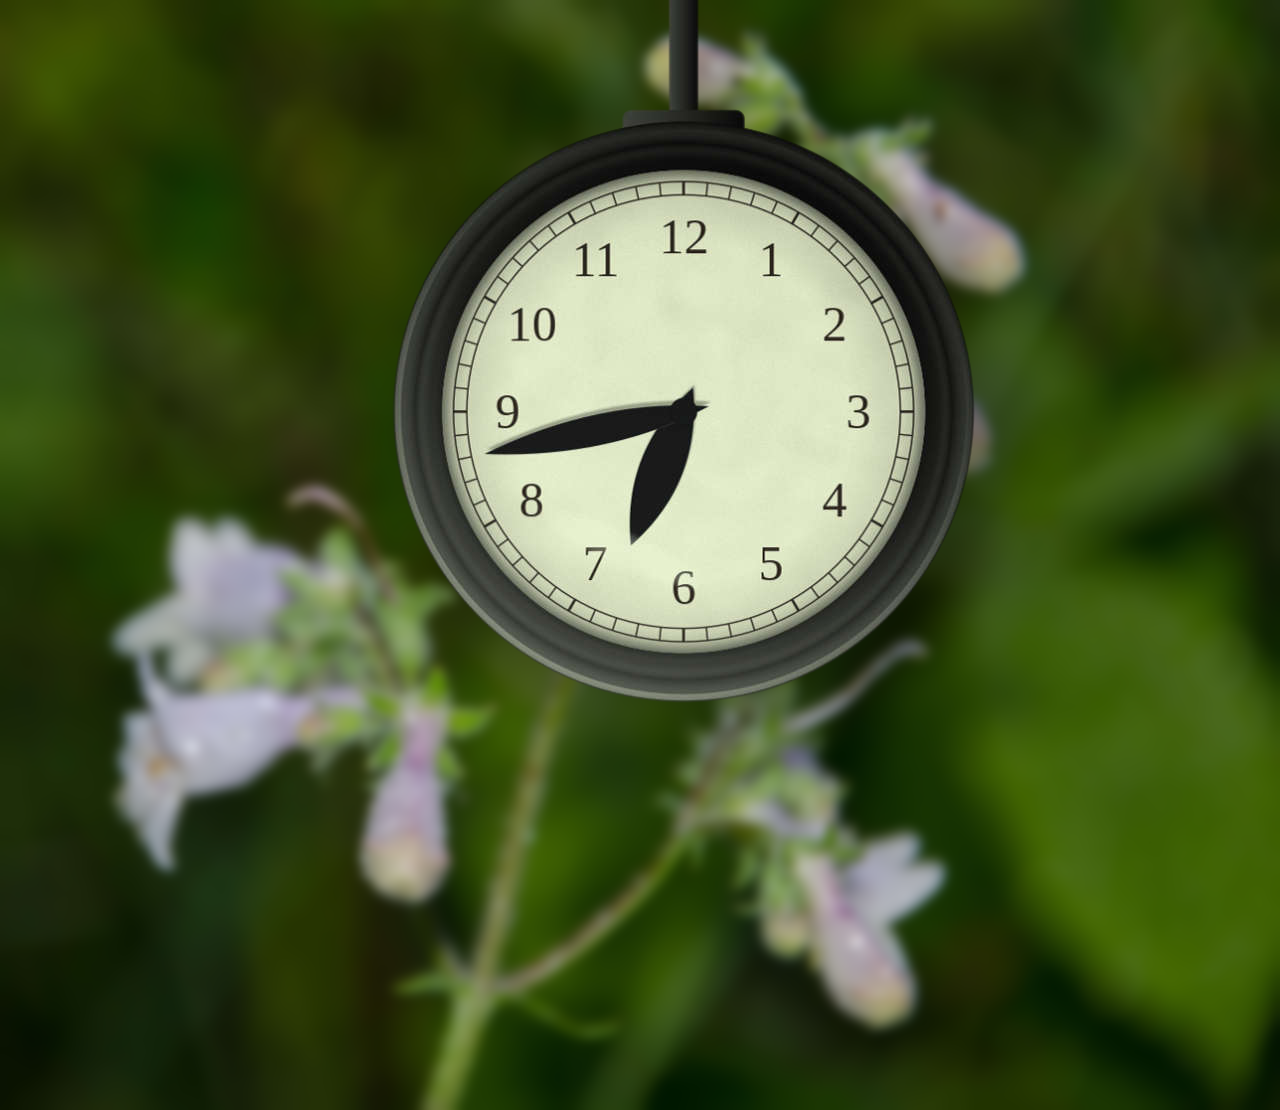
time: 6:43
